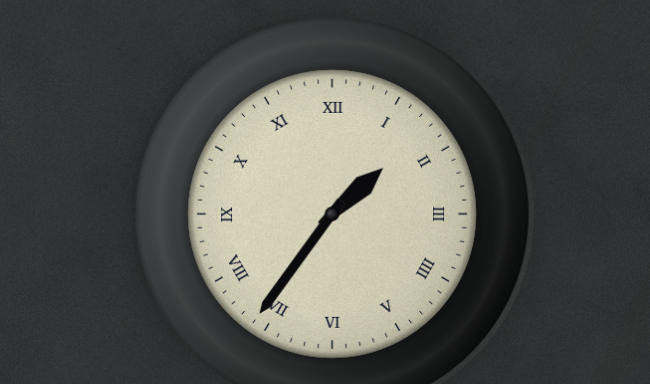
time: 1:36
